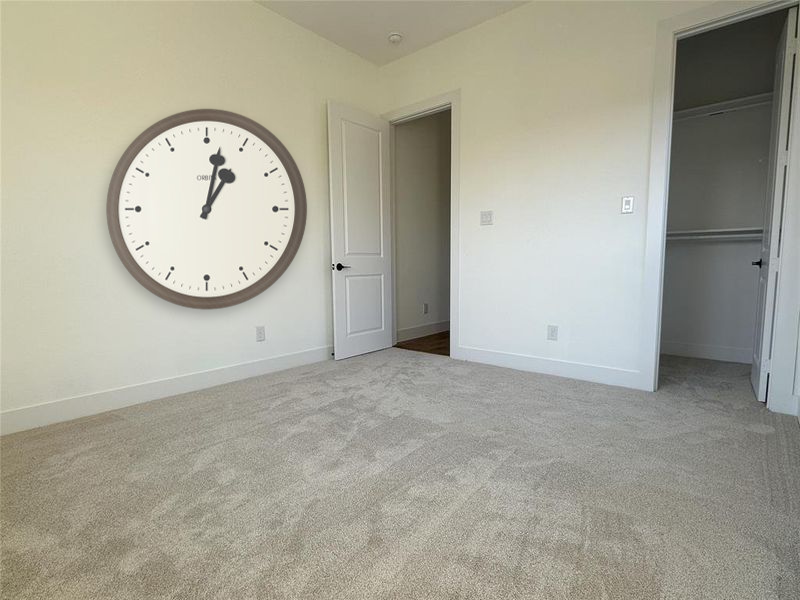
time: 1:02
